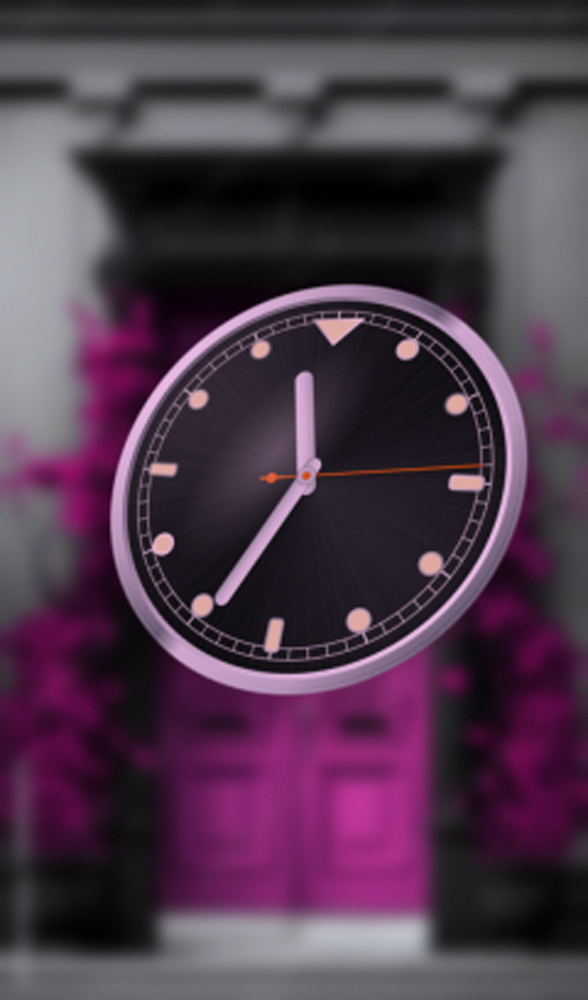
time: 11:34:14
